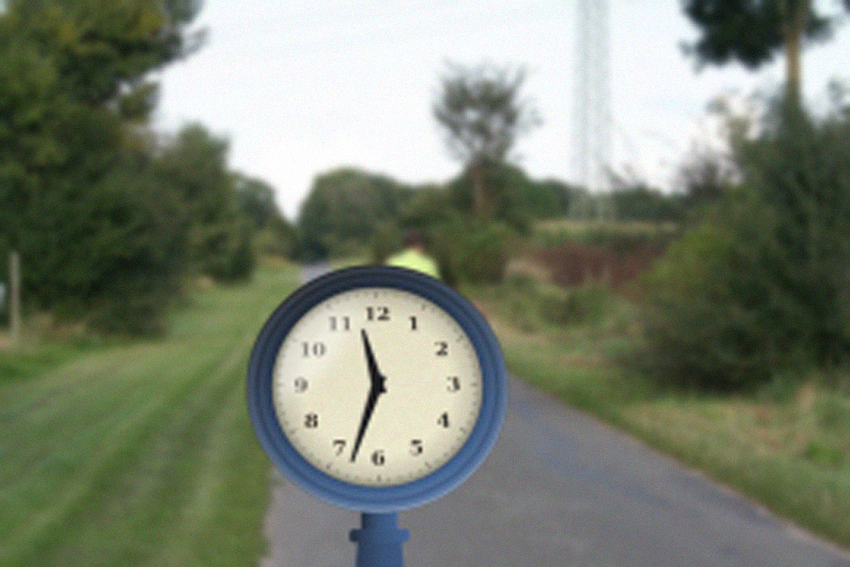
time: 11:33
